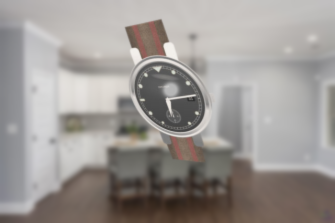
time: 6:14
